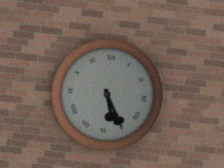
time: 5:25
